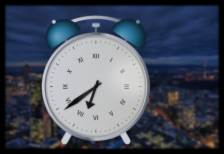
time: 6:39
